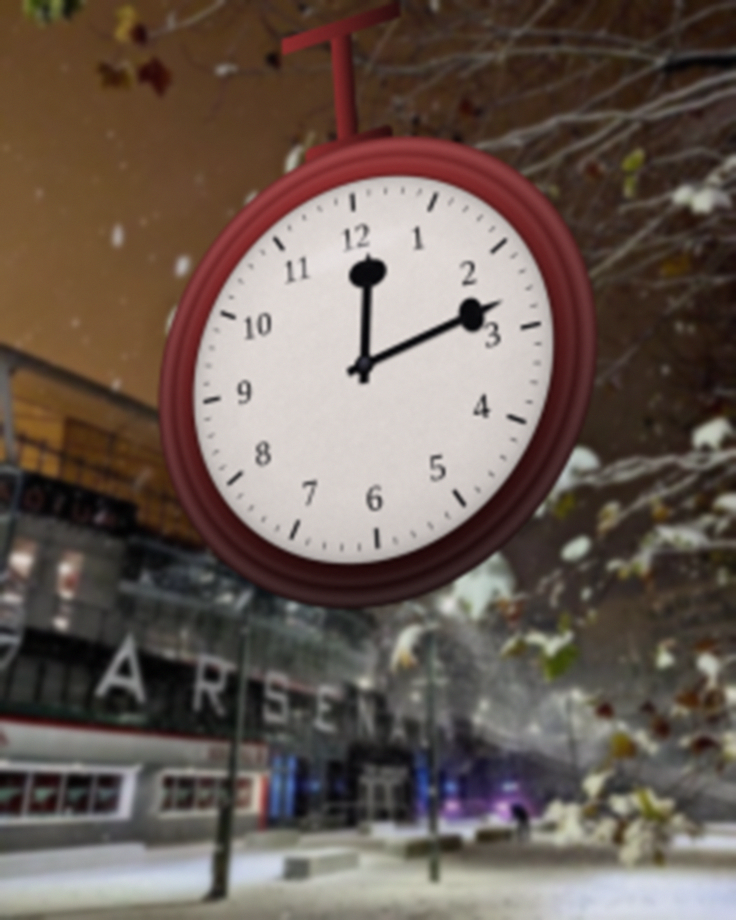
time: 12:13
